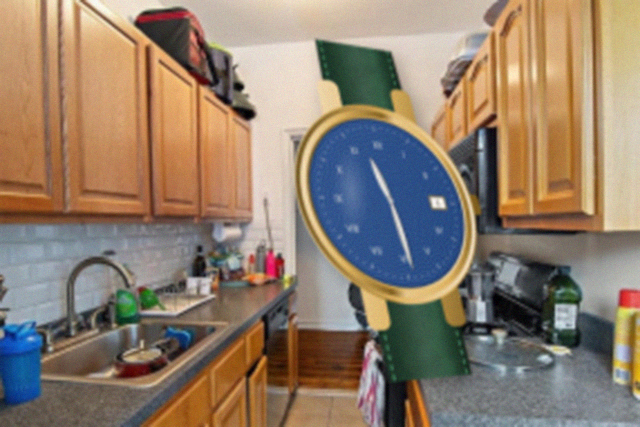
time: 11:29
